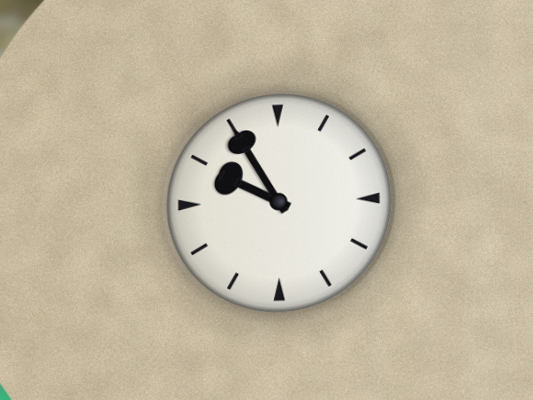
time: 9:55
